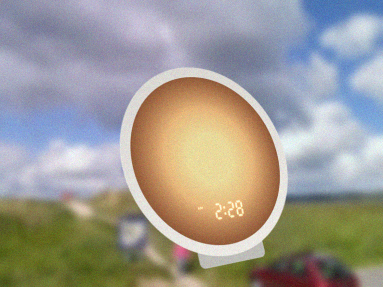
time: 2:28
